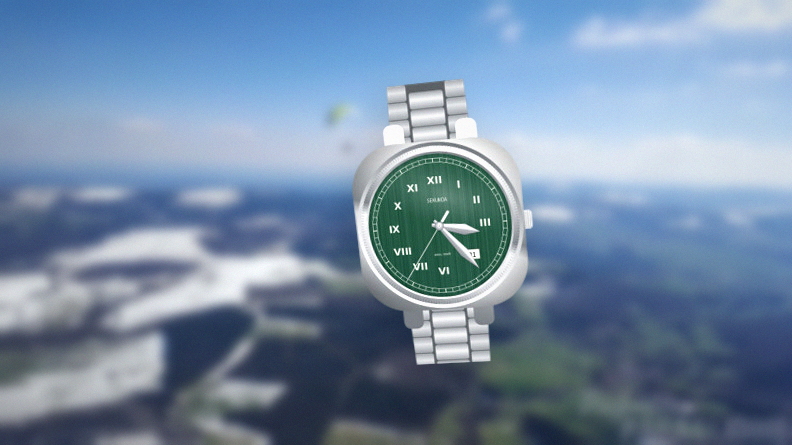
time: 3:23:36
